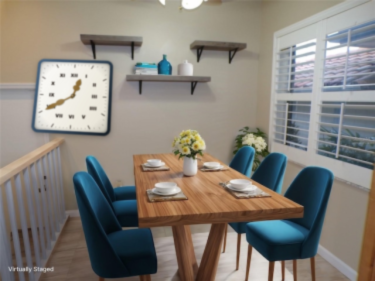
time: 12:40
